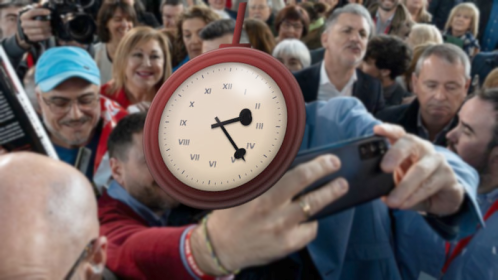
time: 2:23
